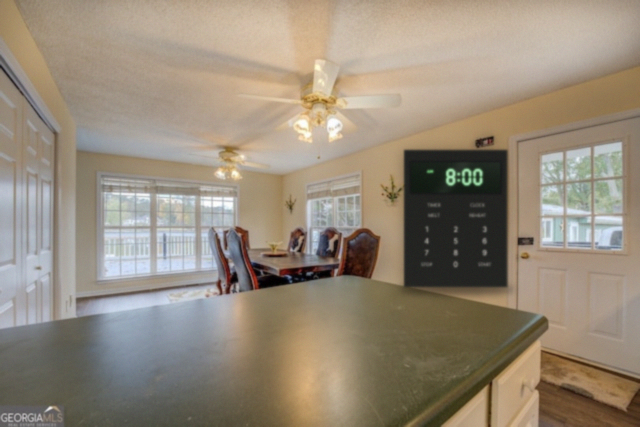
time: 8:00
